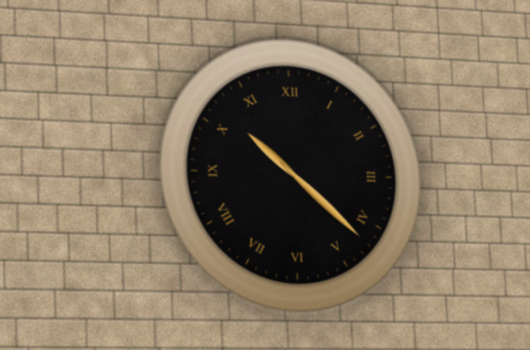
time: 10:22
